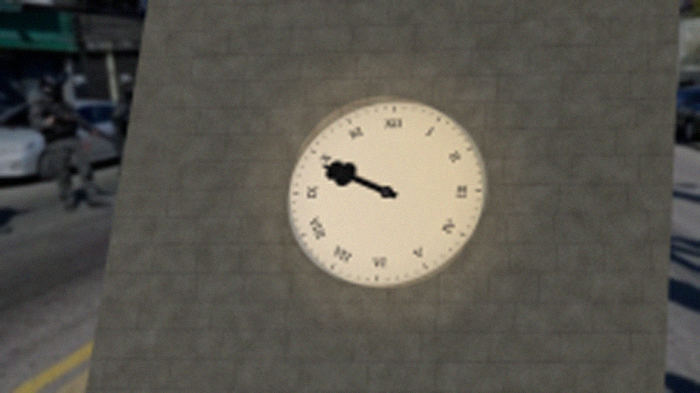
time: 9:49
